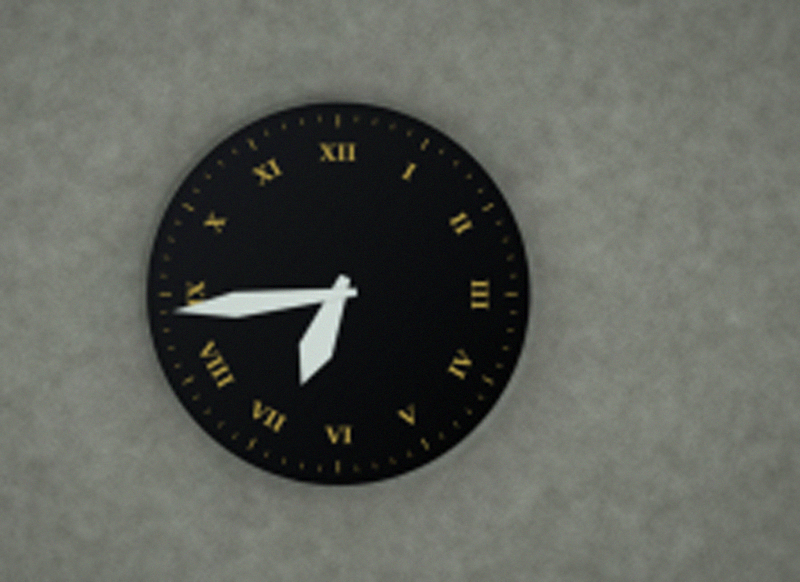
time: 6:44
